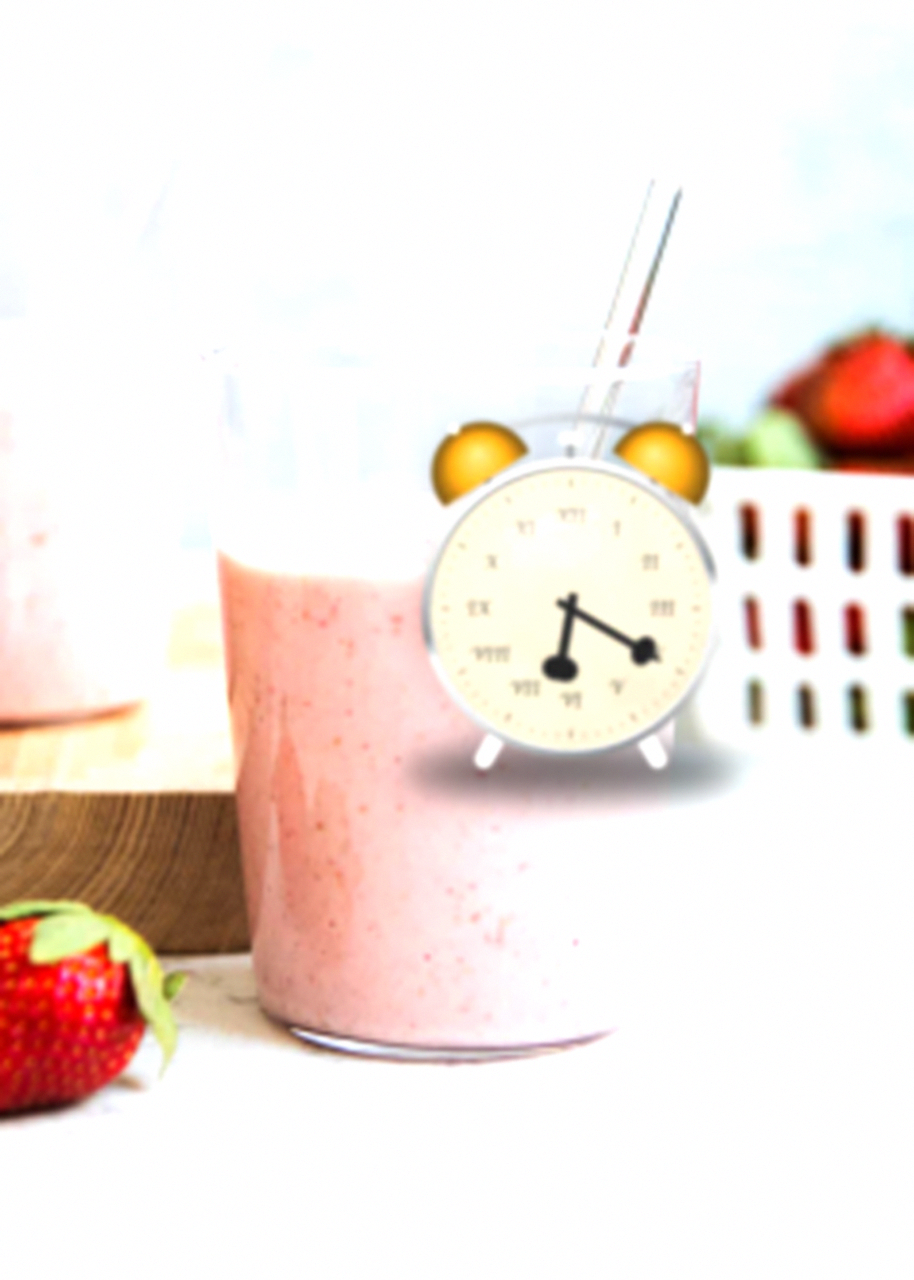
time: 6:20
